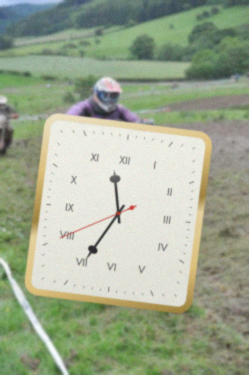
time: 11:34:40
